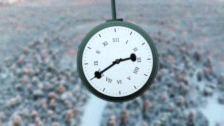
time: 2:40
